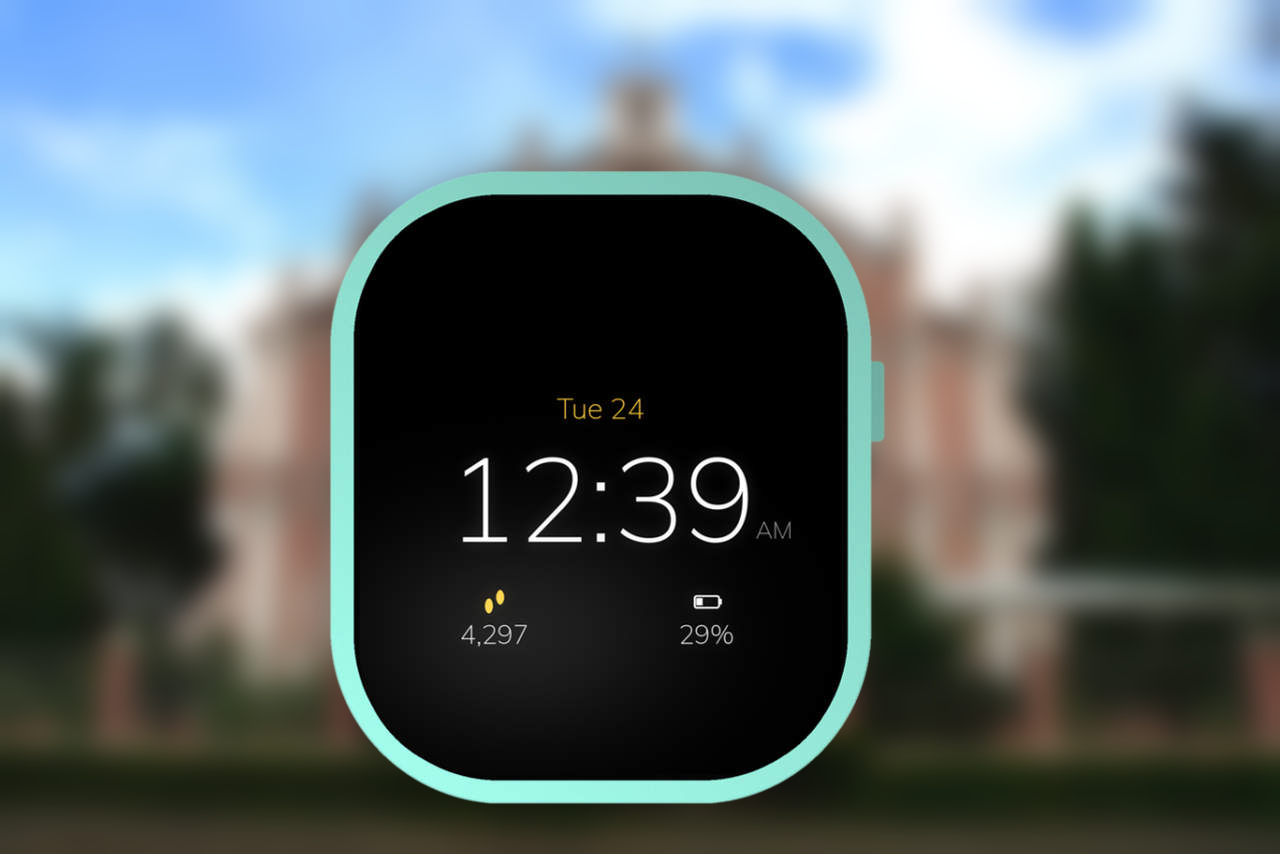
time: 12:39
